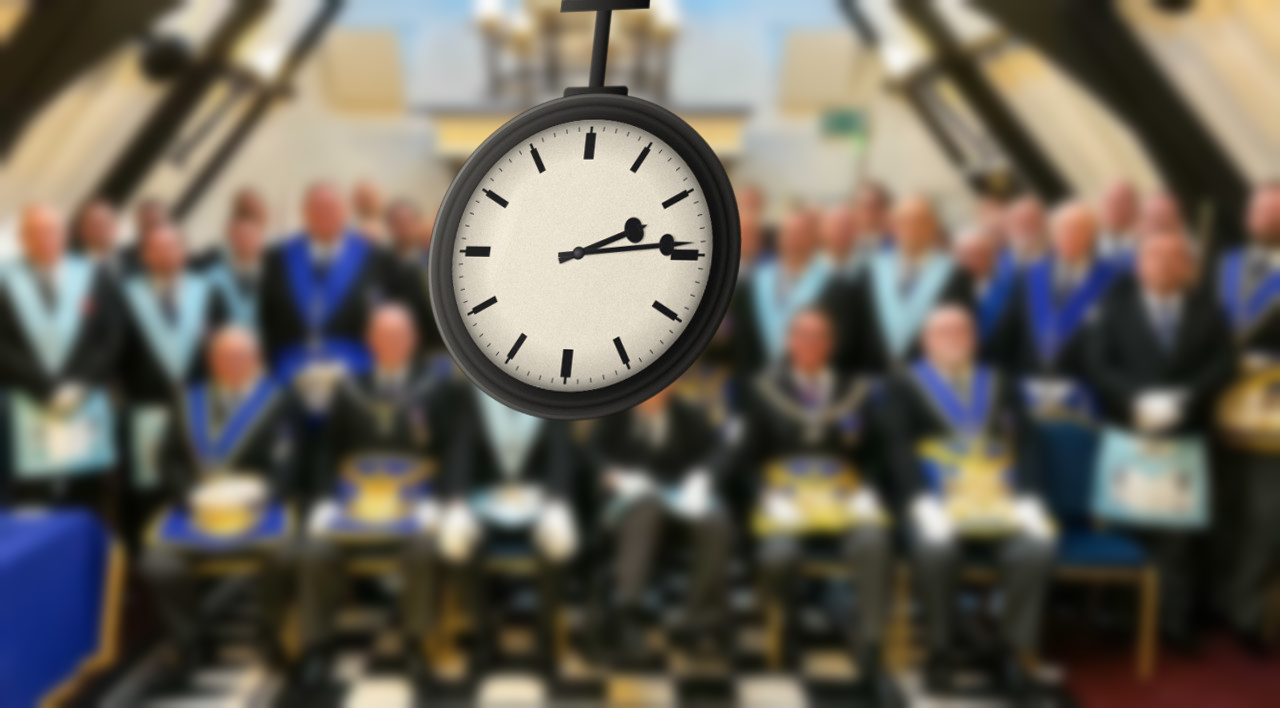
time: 2:14
